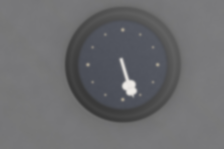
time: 5:27
